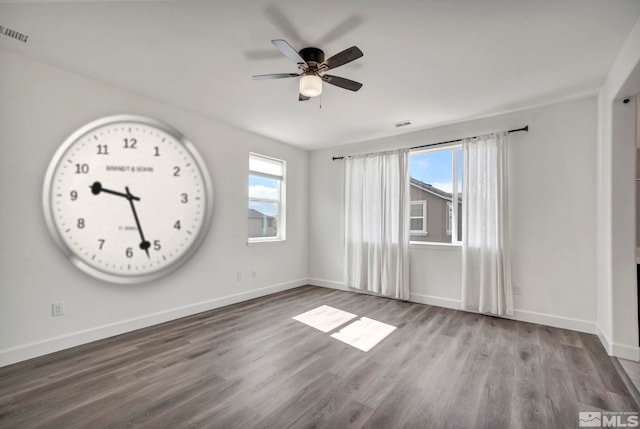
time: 9:27
